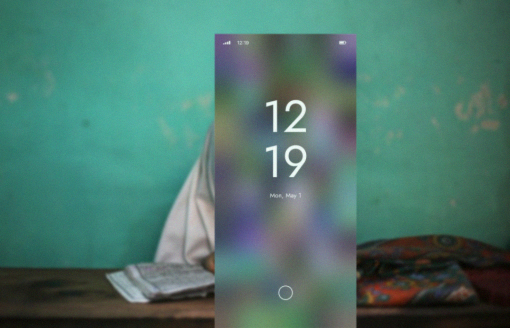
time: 12:19
